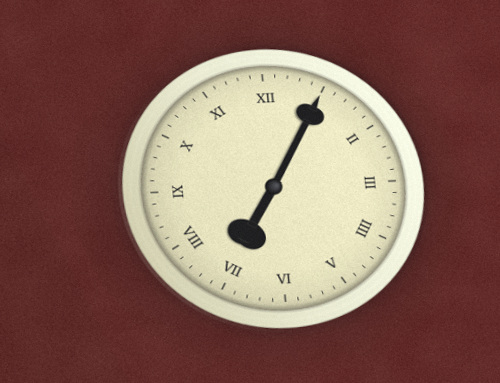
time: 7:05
